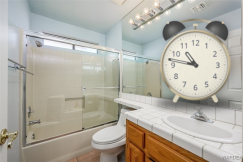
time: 10:47
